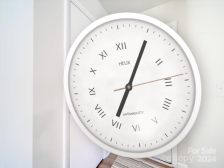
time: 7:05:14
